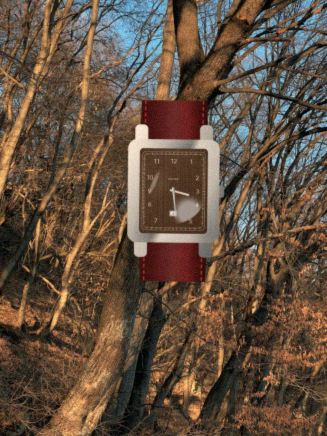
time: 3:29
